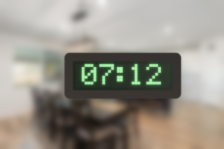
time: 7:12
